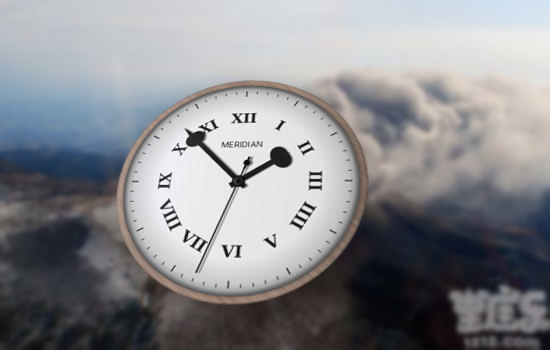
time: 1:52:33
